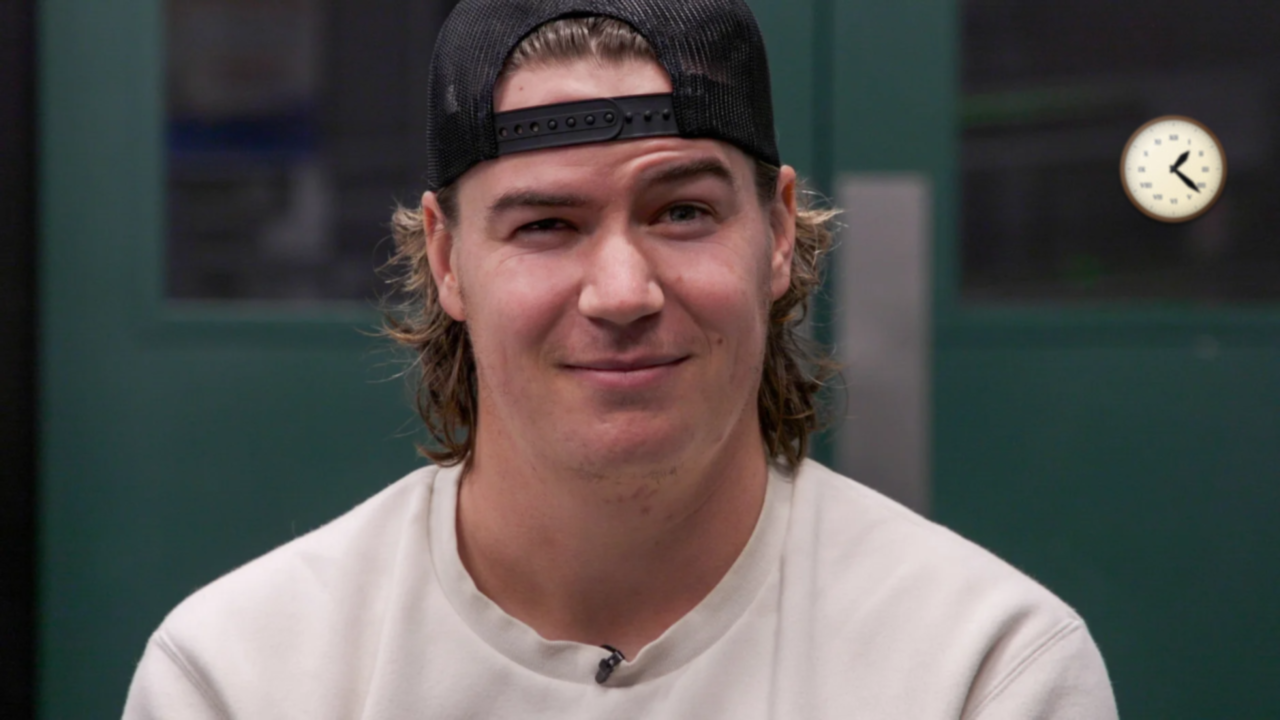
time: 1:22
